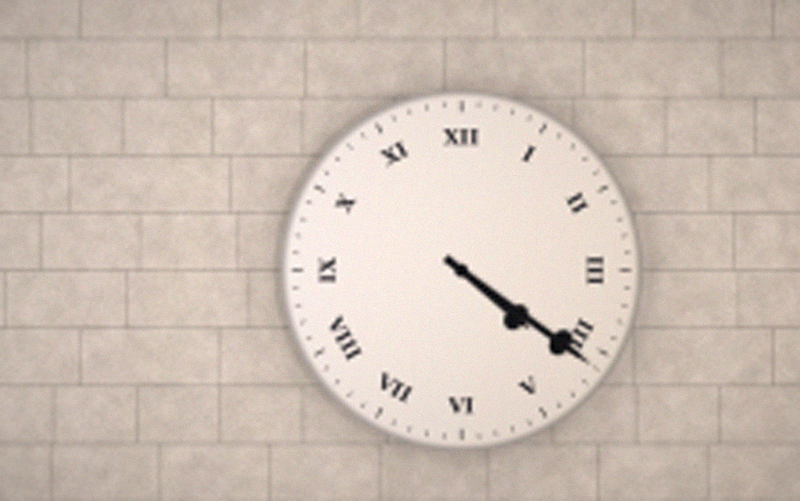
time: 4:21
